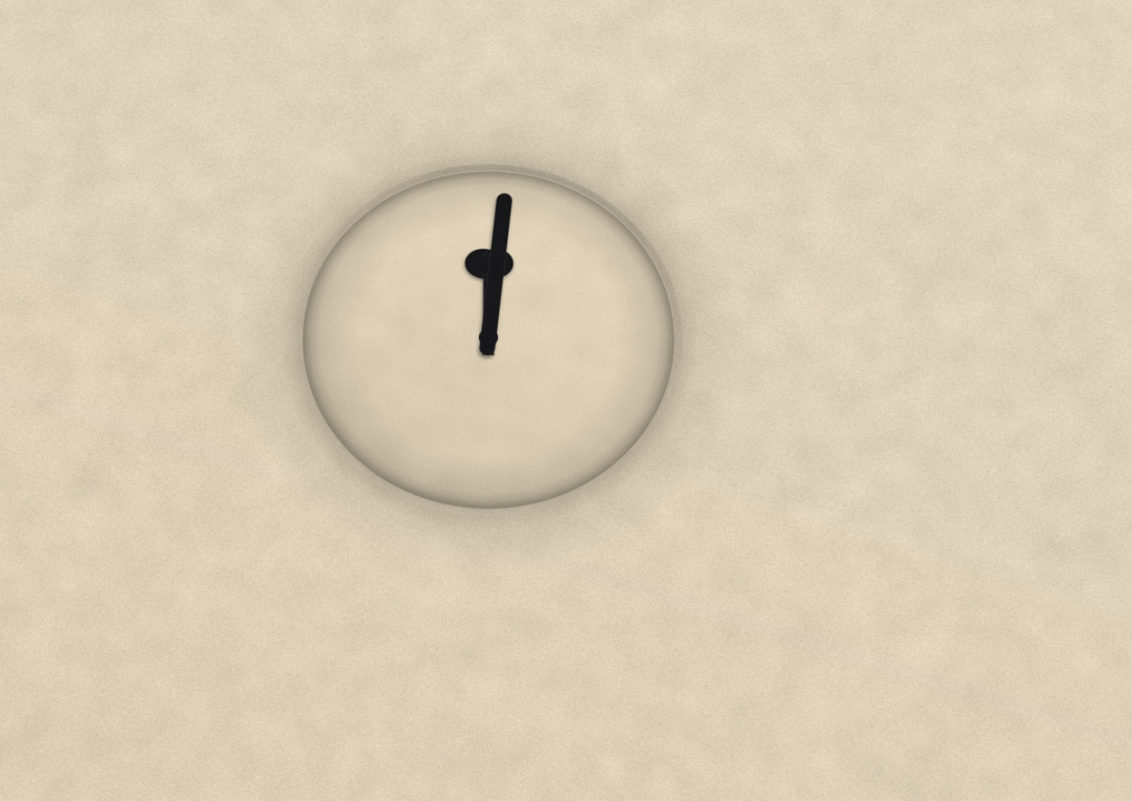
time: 12:01
